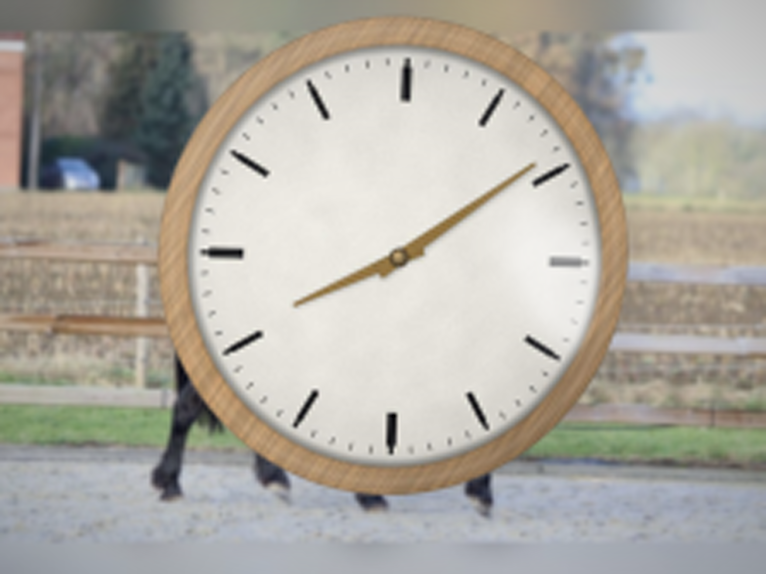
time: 8:09
